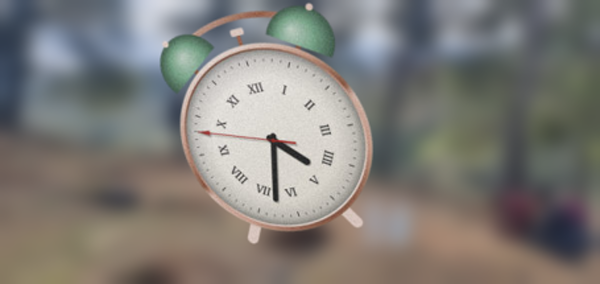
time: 4:32:48
